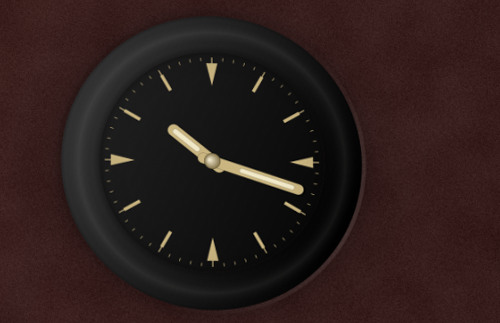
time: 10:18
